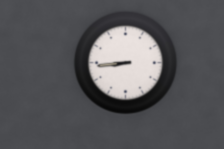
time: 8:44
